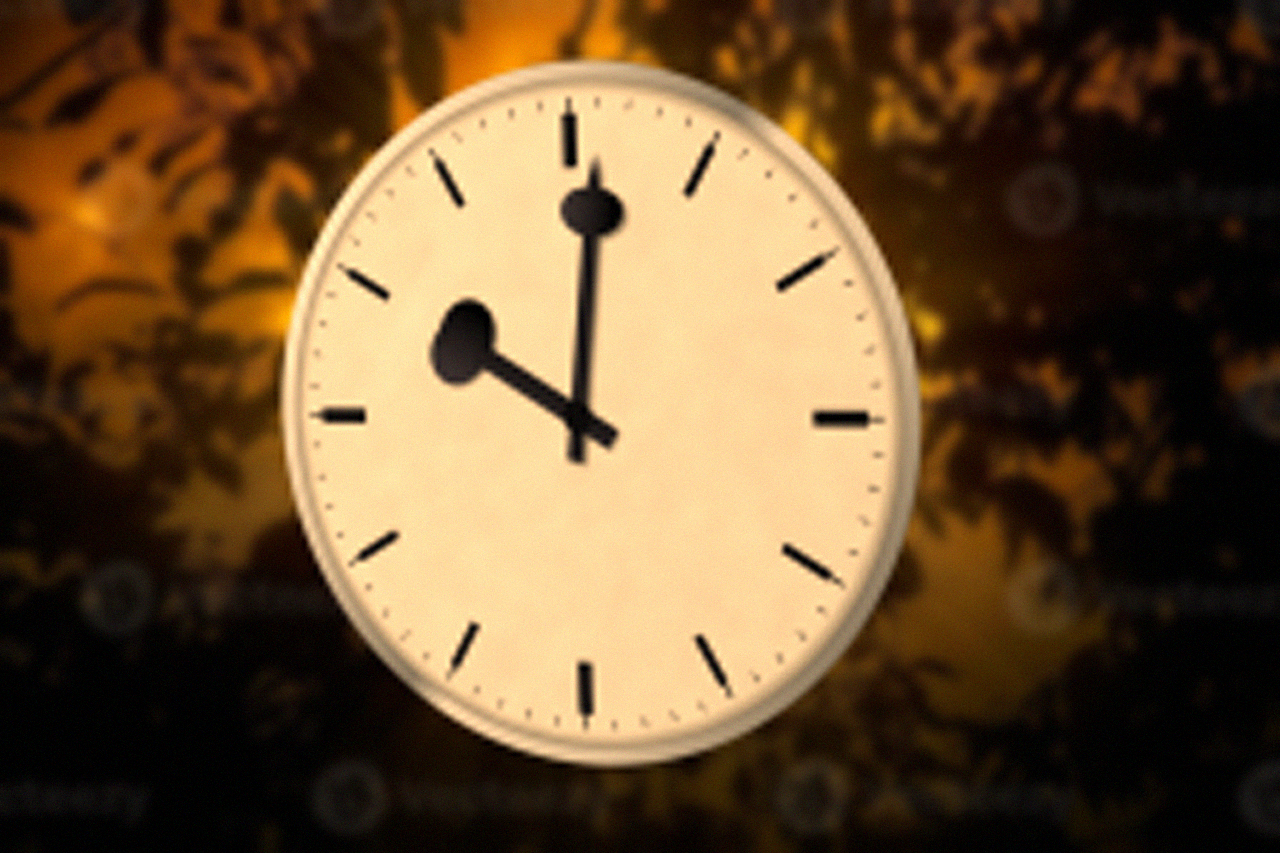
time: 10:01
